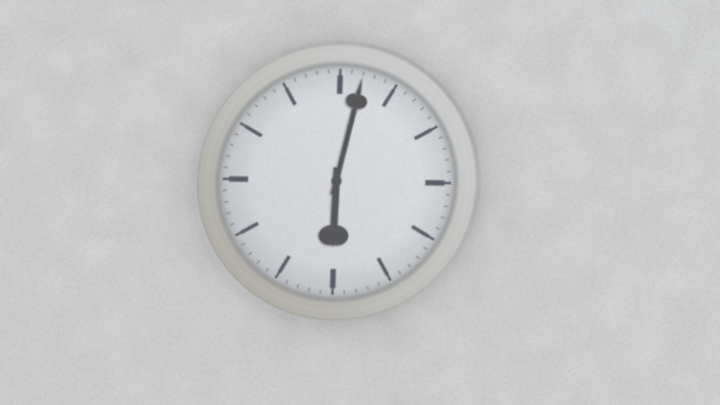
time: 6:02
